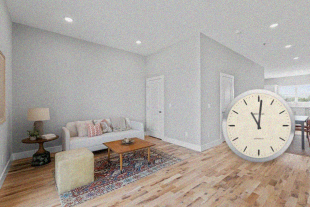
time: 11:01
